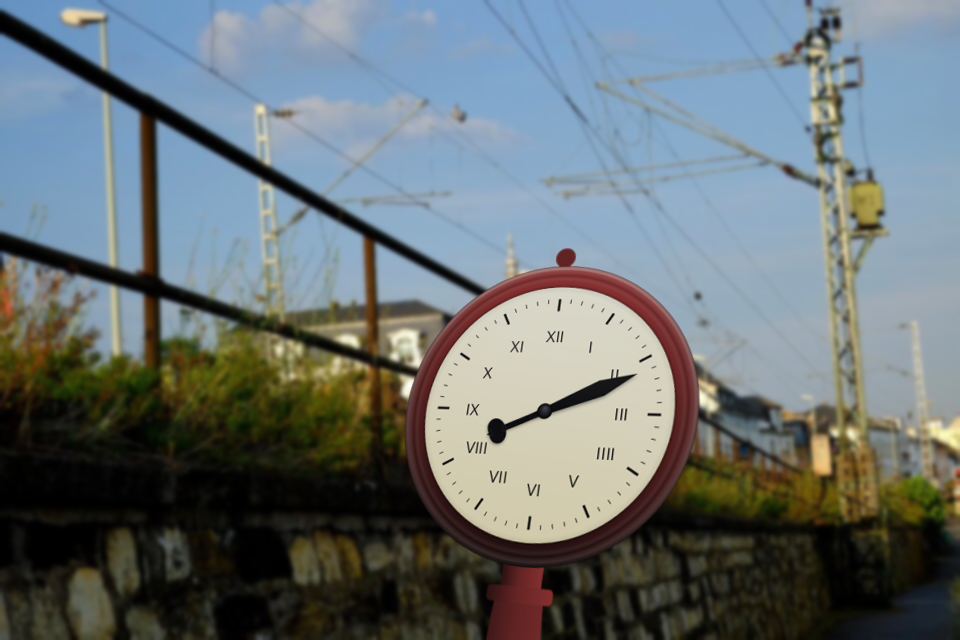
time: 8:11
